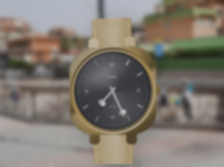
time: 7:26
